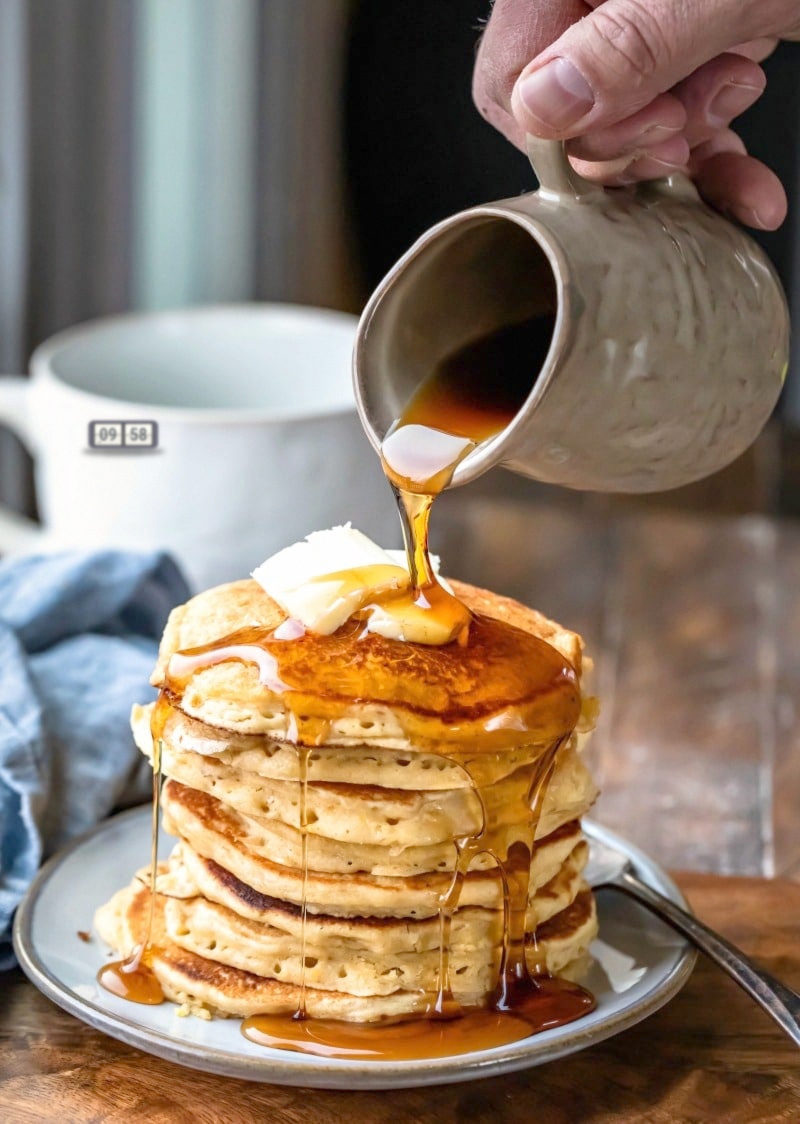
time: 9:58
